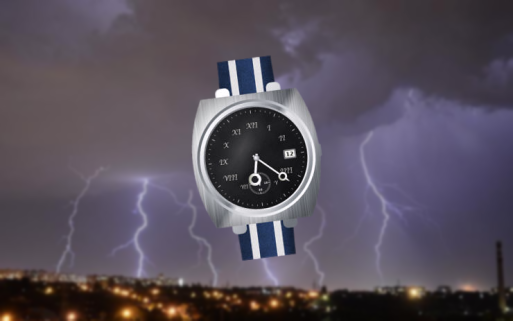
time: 6:22
